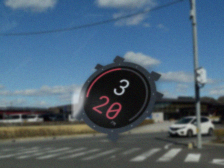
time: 3:20
